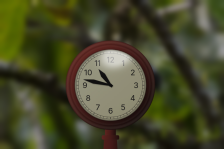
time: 10:47
